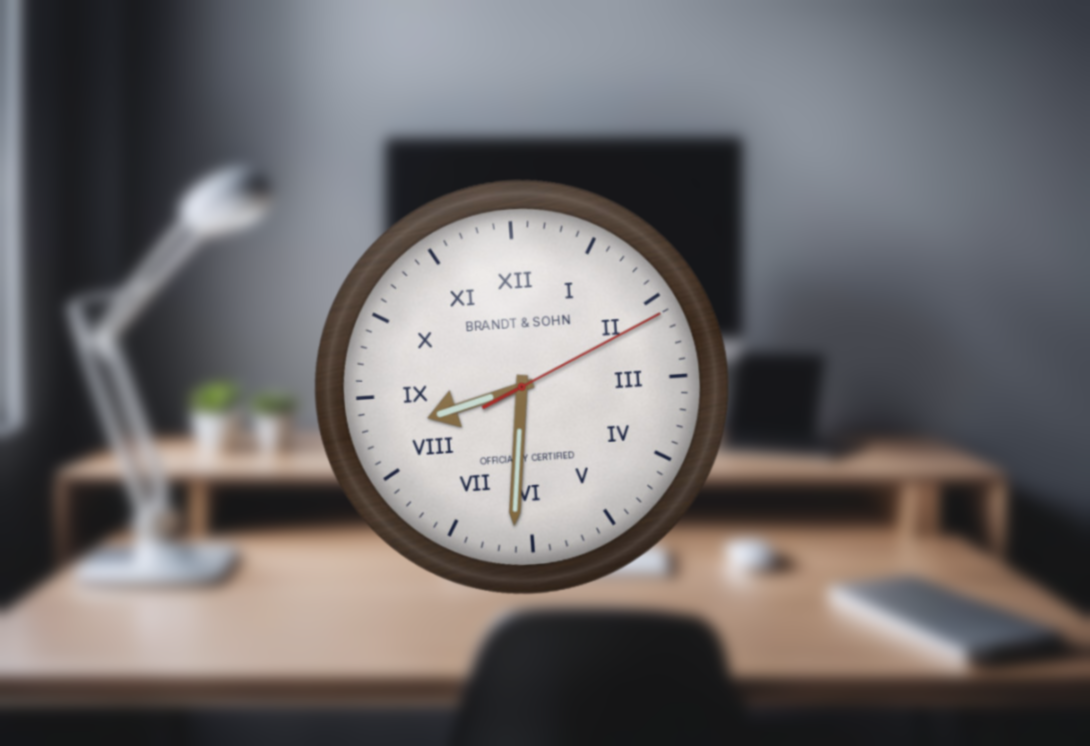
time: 8:31:11
